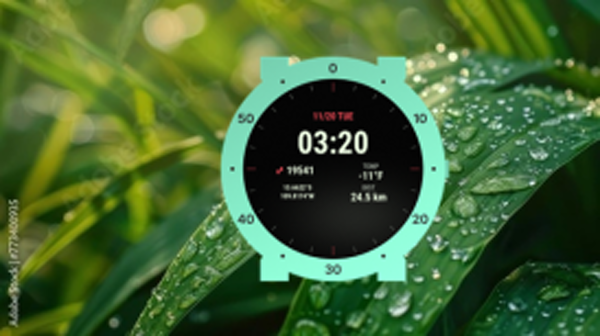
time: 3:20
